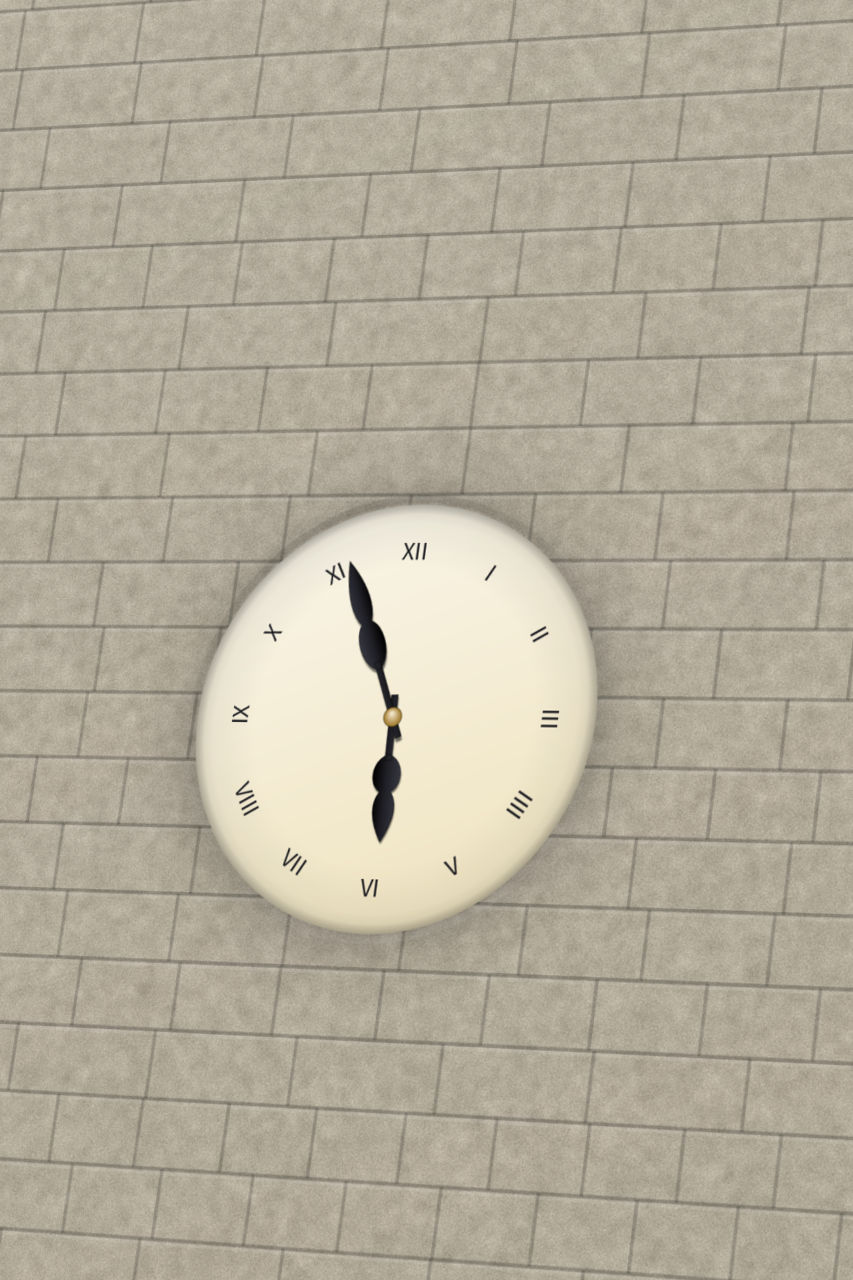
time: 5:56
